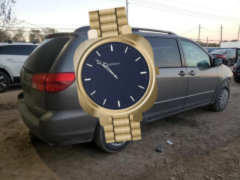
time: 10:53
